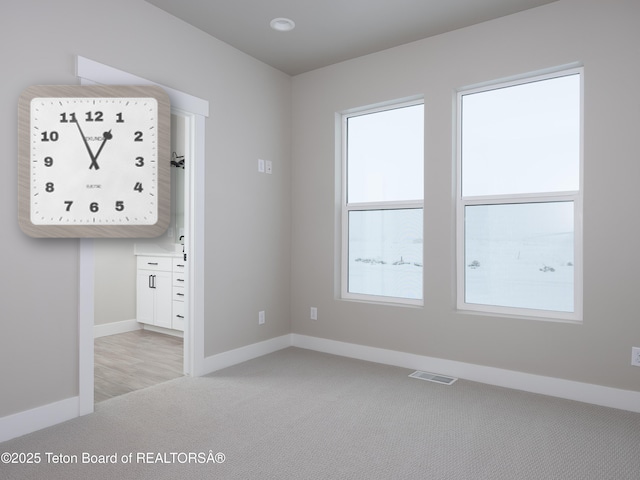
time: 12:56
